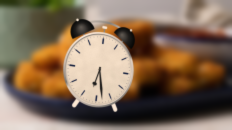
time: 6:28
